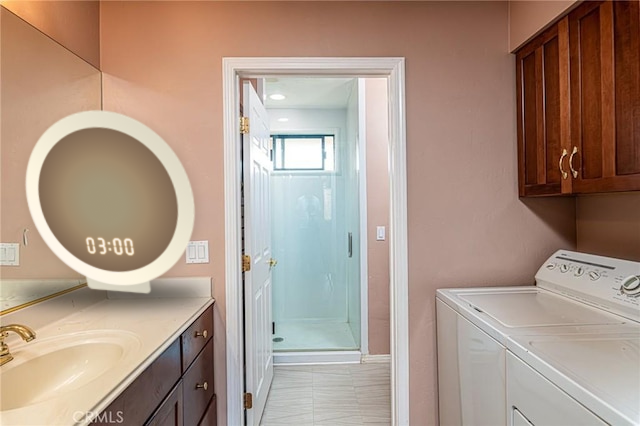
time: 3:00
